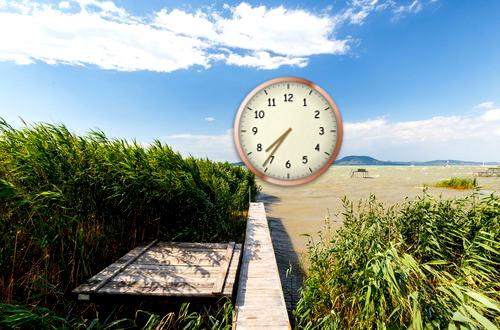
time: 7:36
